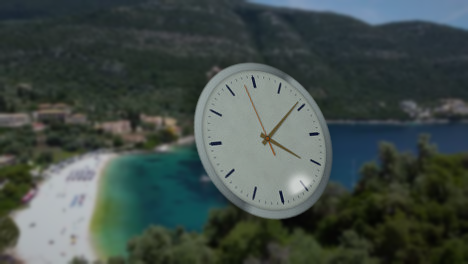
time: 4:08:58
